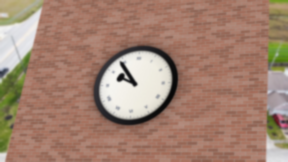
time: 9:54
